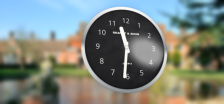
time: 11:31
